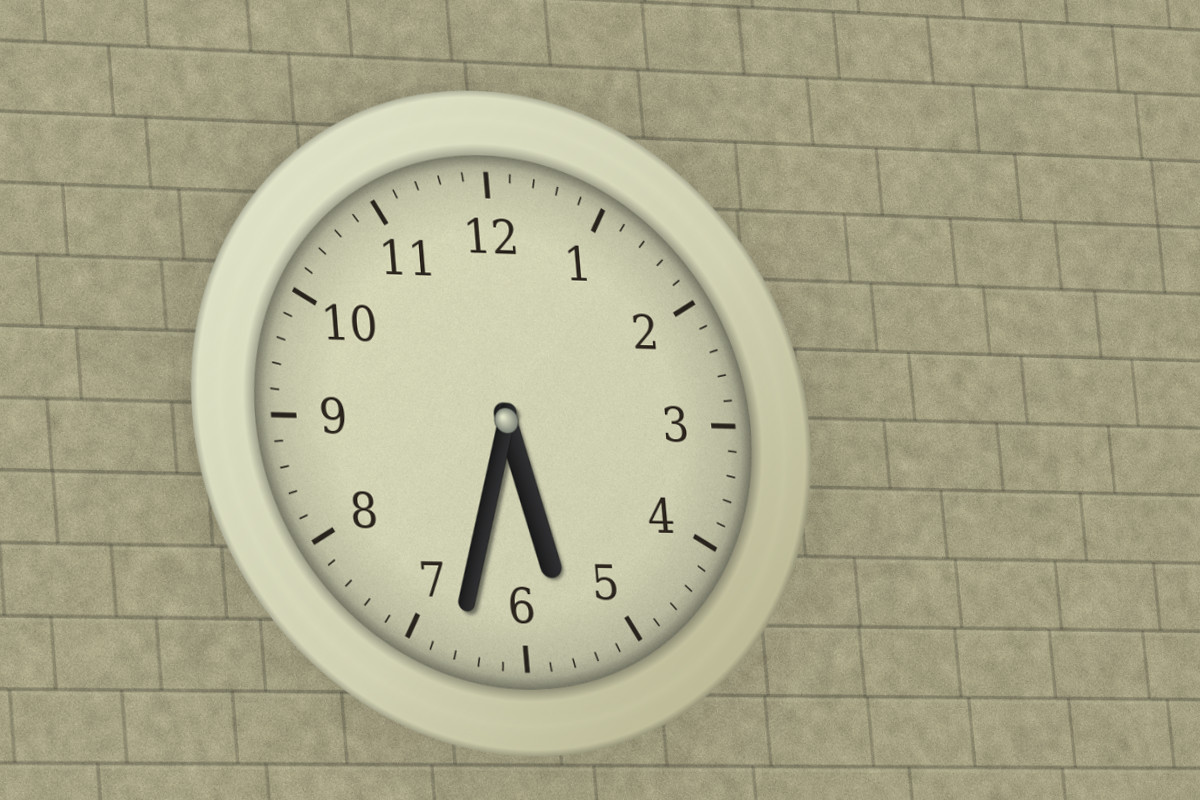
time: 5:33
